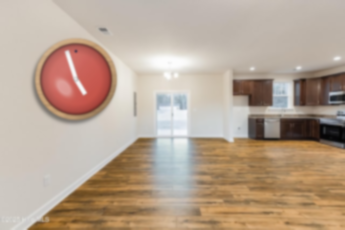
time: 4:57
